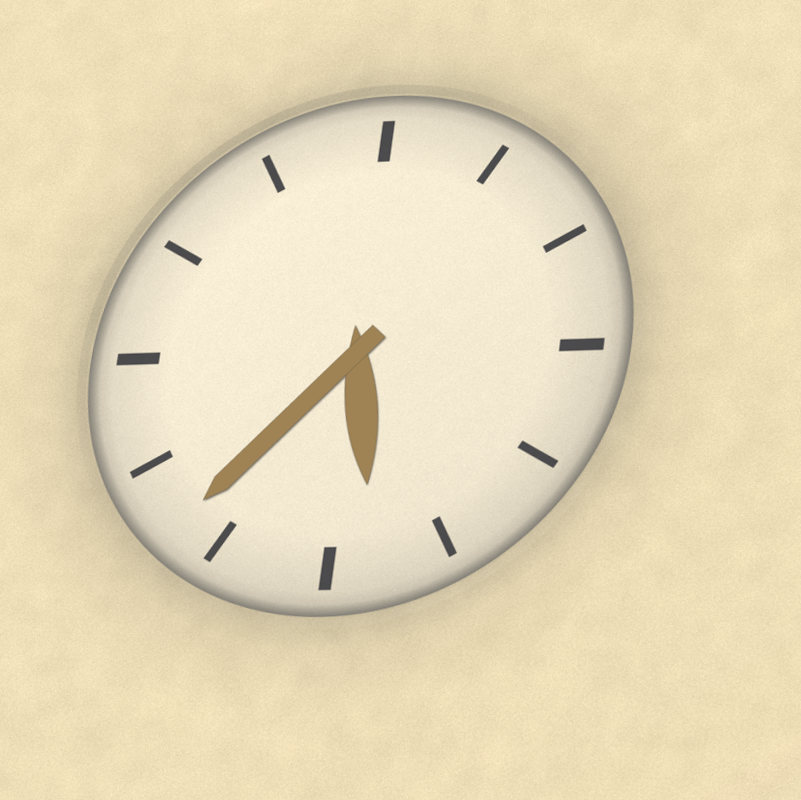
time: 5:37
